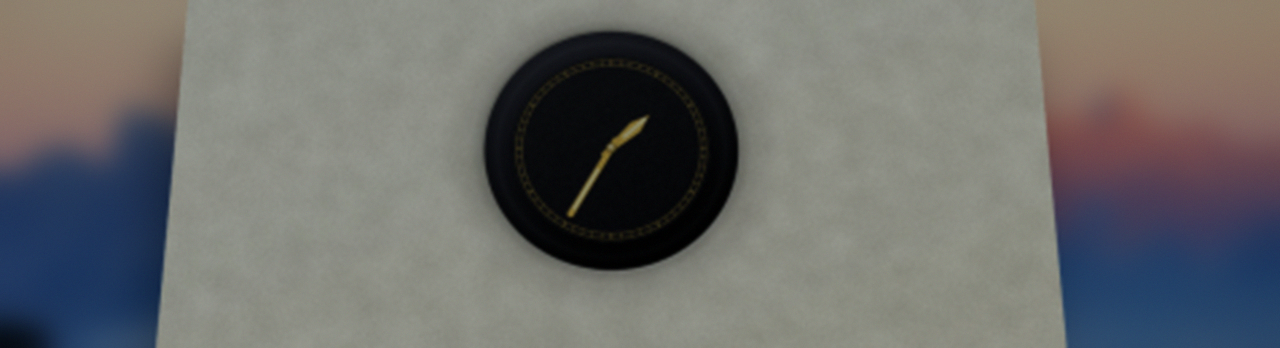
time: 1:35
